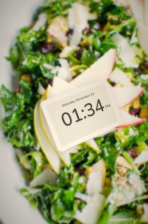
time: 1:34
